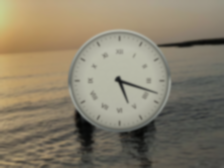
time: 5:18
